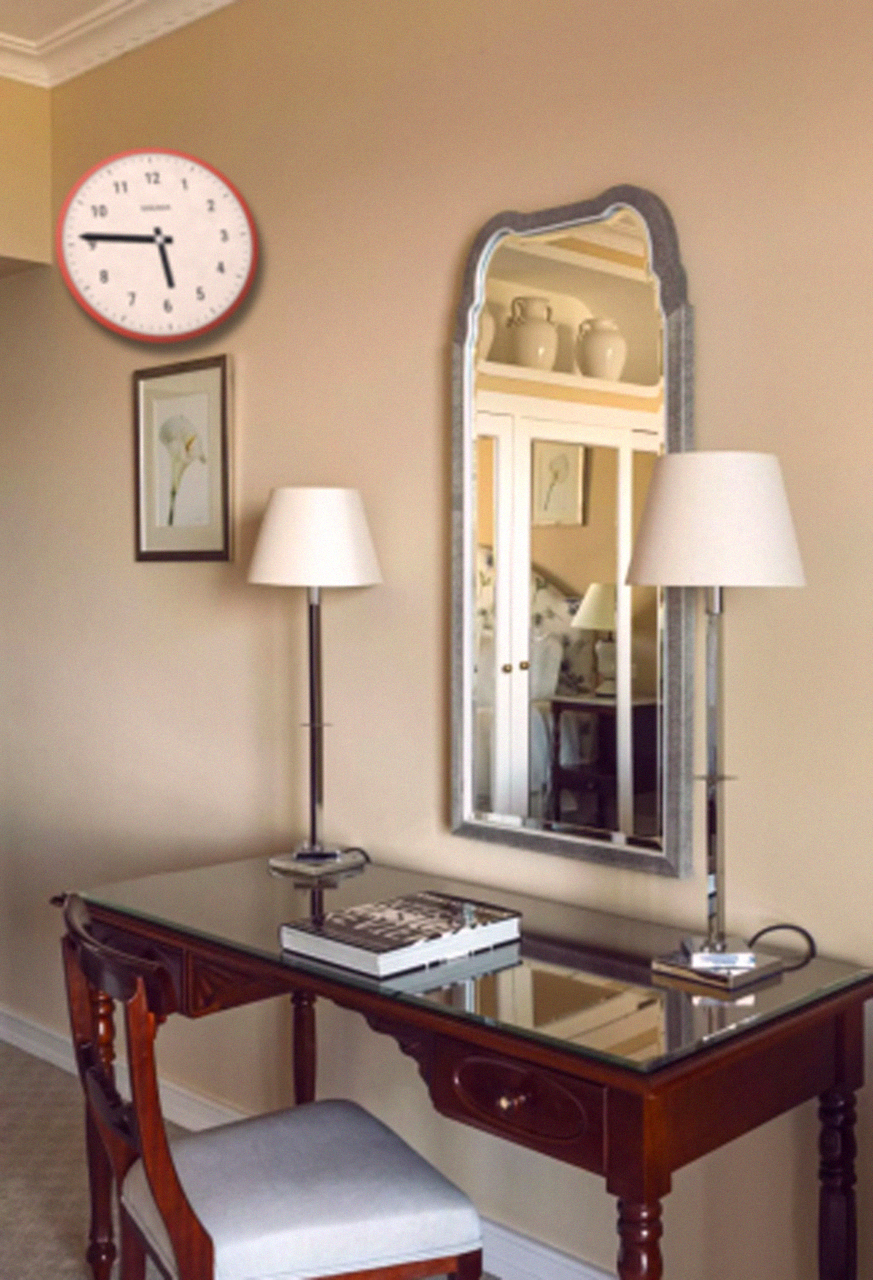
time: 5:46
